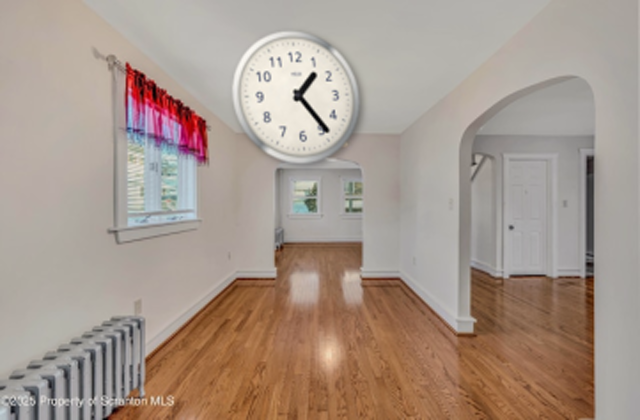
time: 1:24
